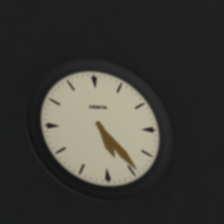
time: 5:24
